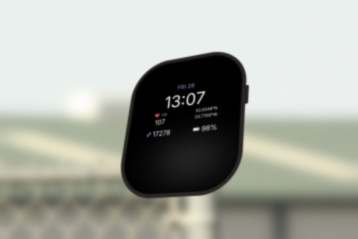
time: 13:07
